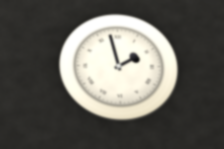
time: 1:58
